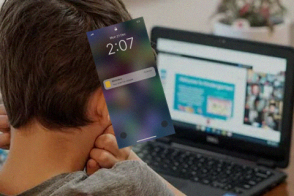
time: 2:07
